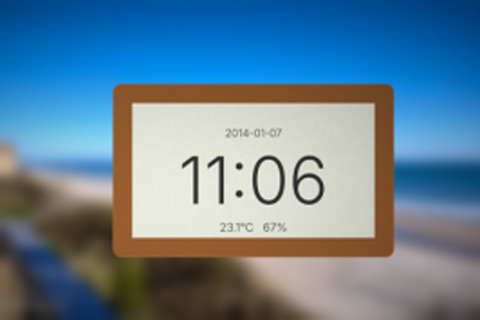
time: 11:06
